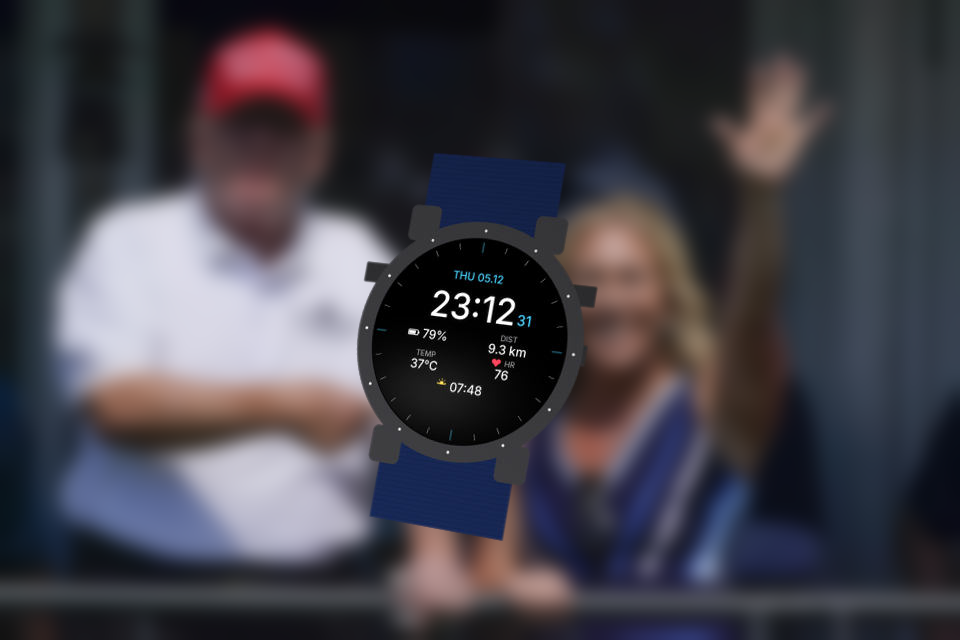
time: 23:12:31
